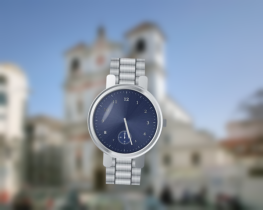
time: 5:27
